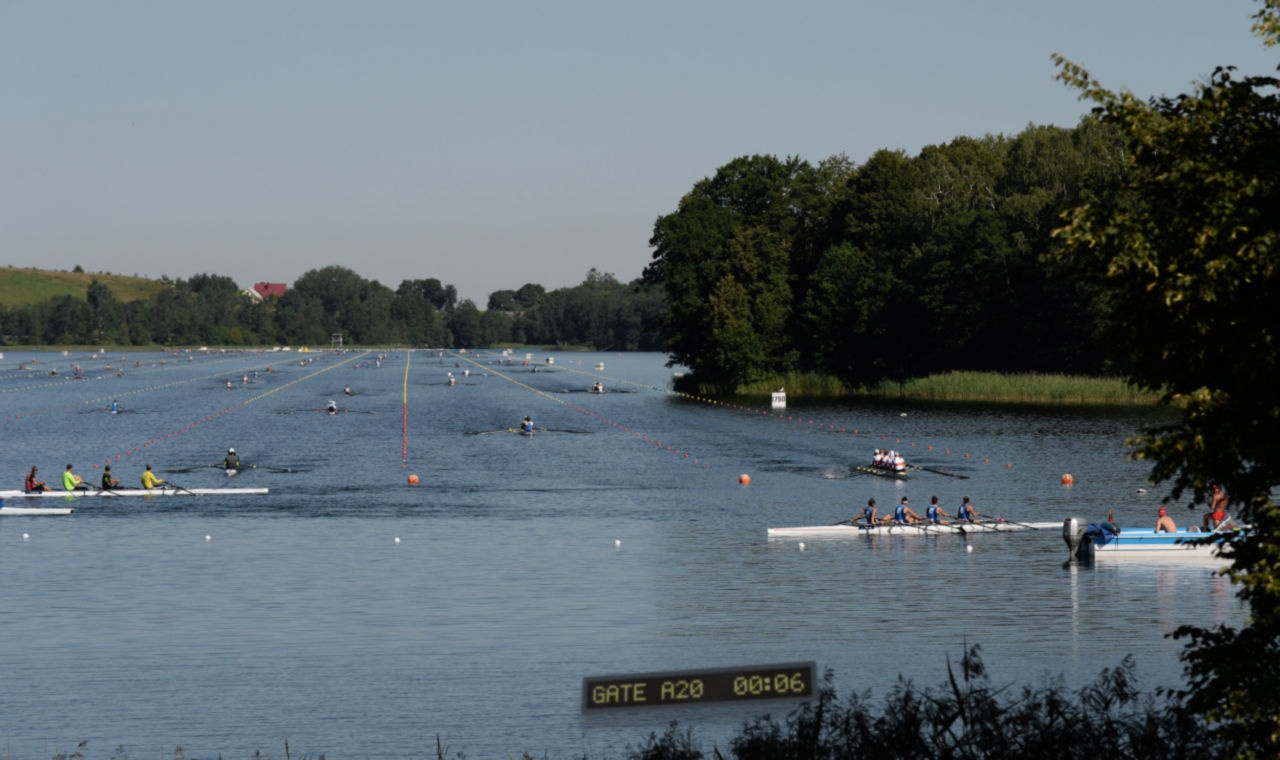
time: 0:06
